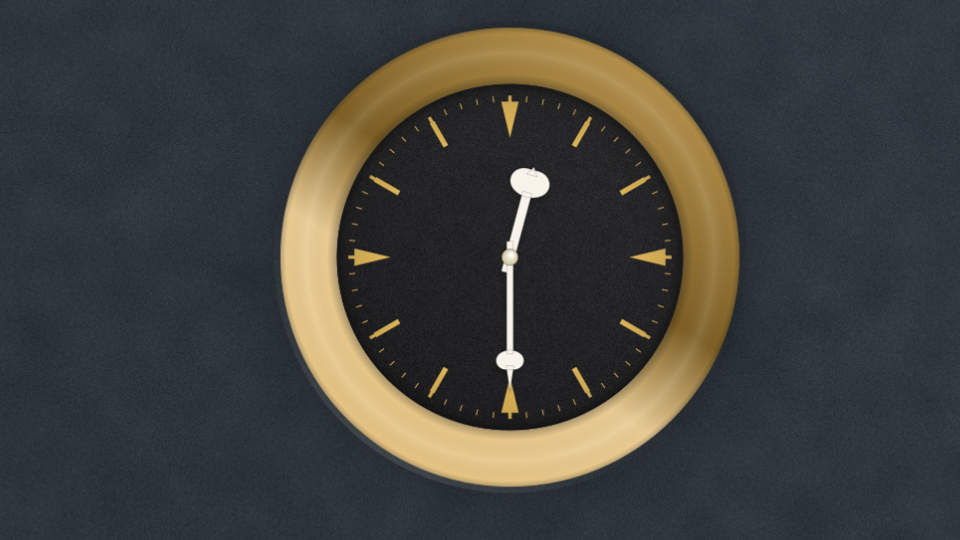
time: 12:30
